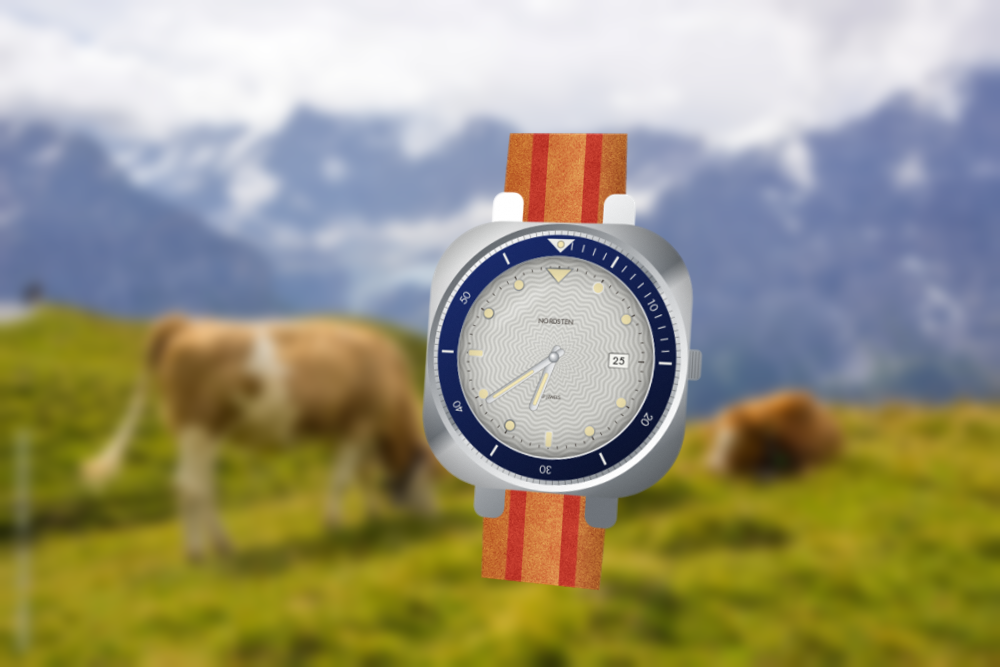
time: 6:39
